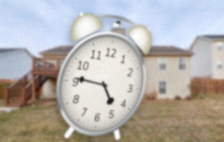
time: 4:46
